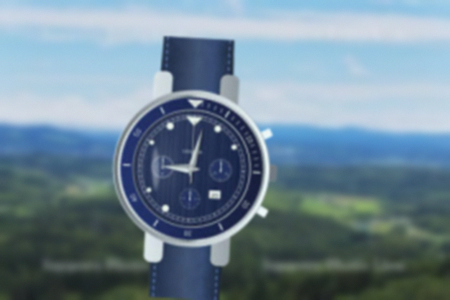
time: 9:02
